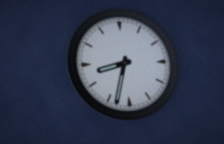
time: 8:33
